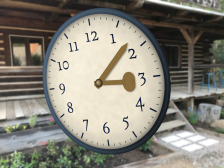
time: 3:08
